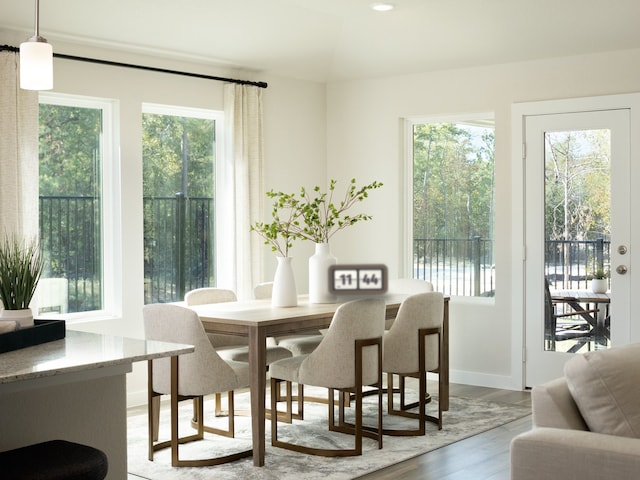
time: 11:44
